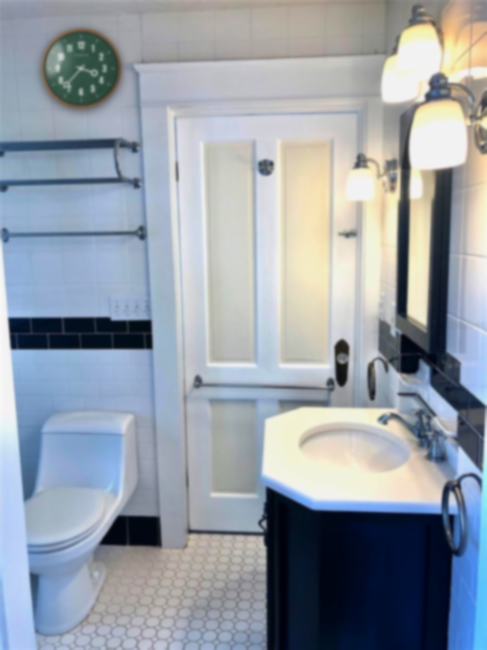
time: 3:37
